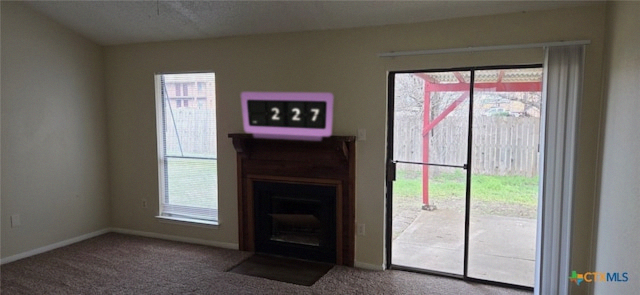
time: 2:27
